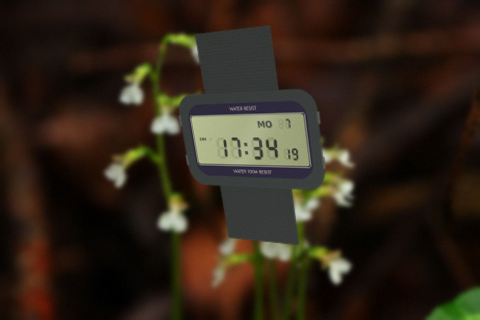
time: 17:34:19
